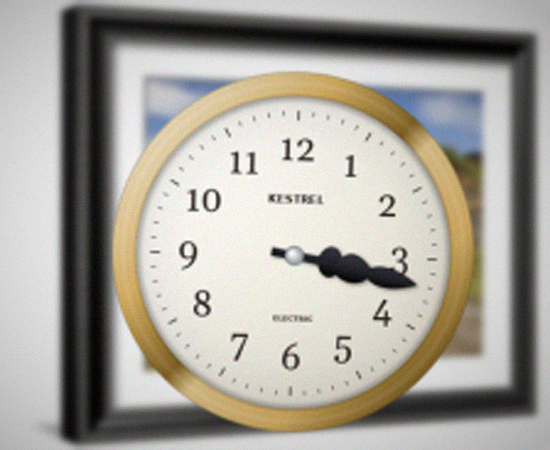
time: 3:17
